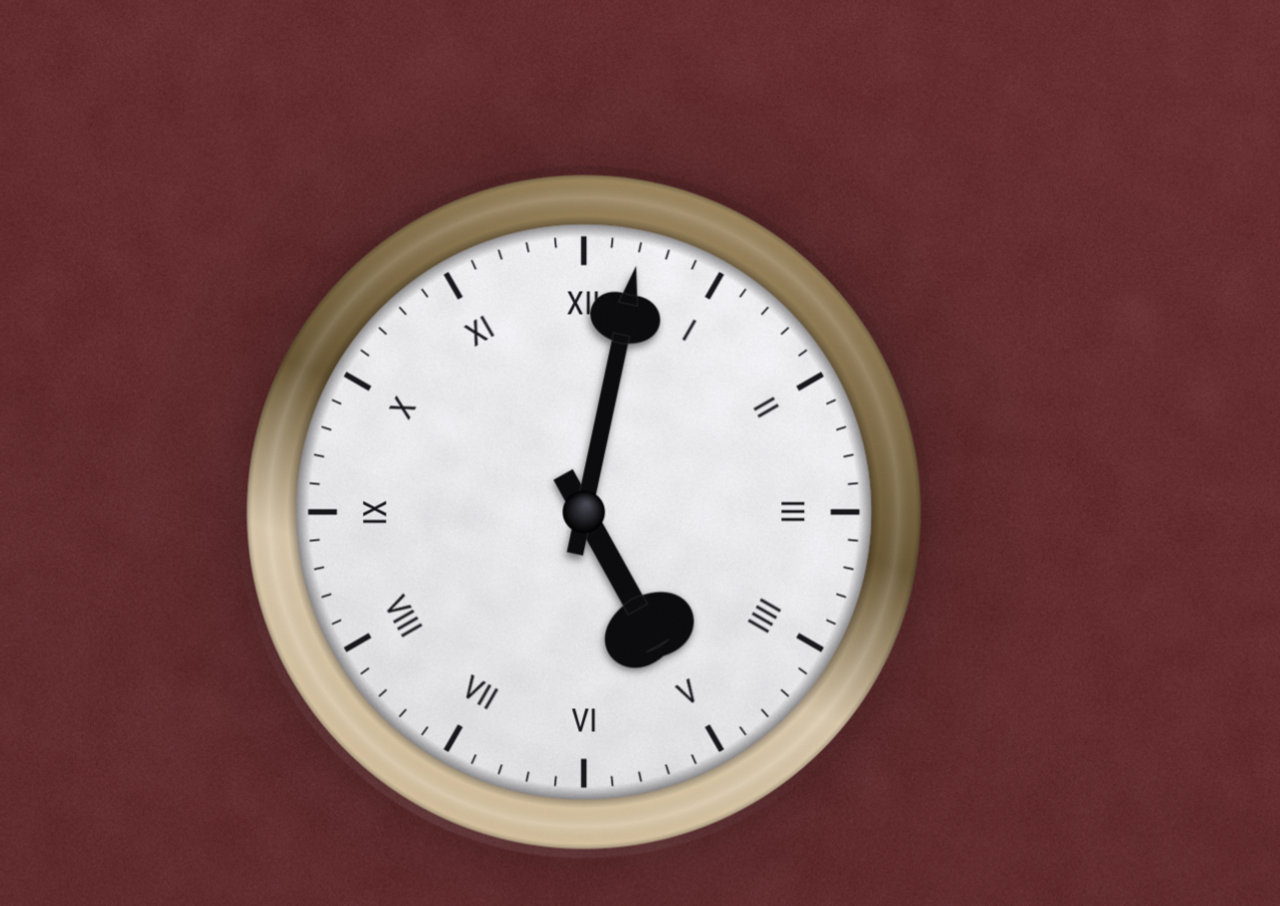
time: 5:02
